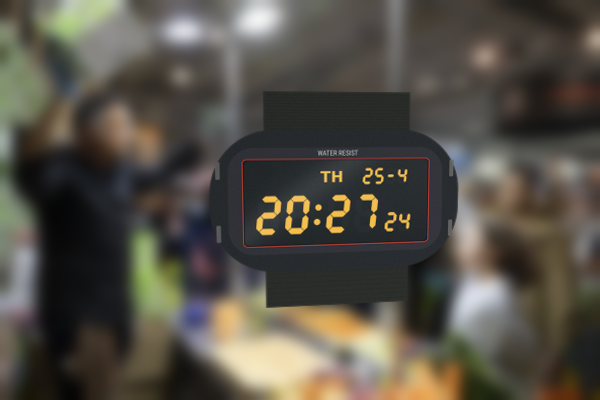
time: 20:27:24
